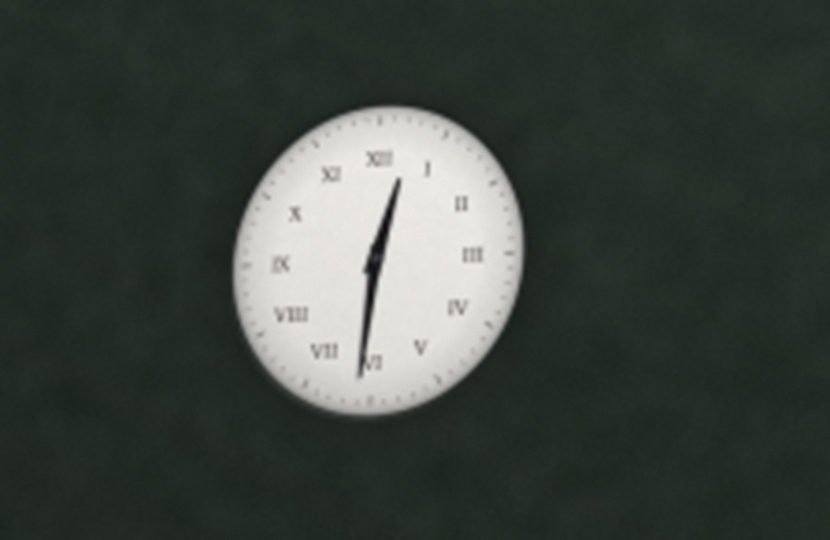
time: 12:31
